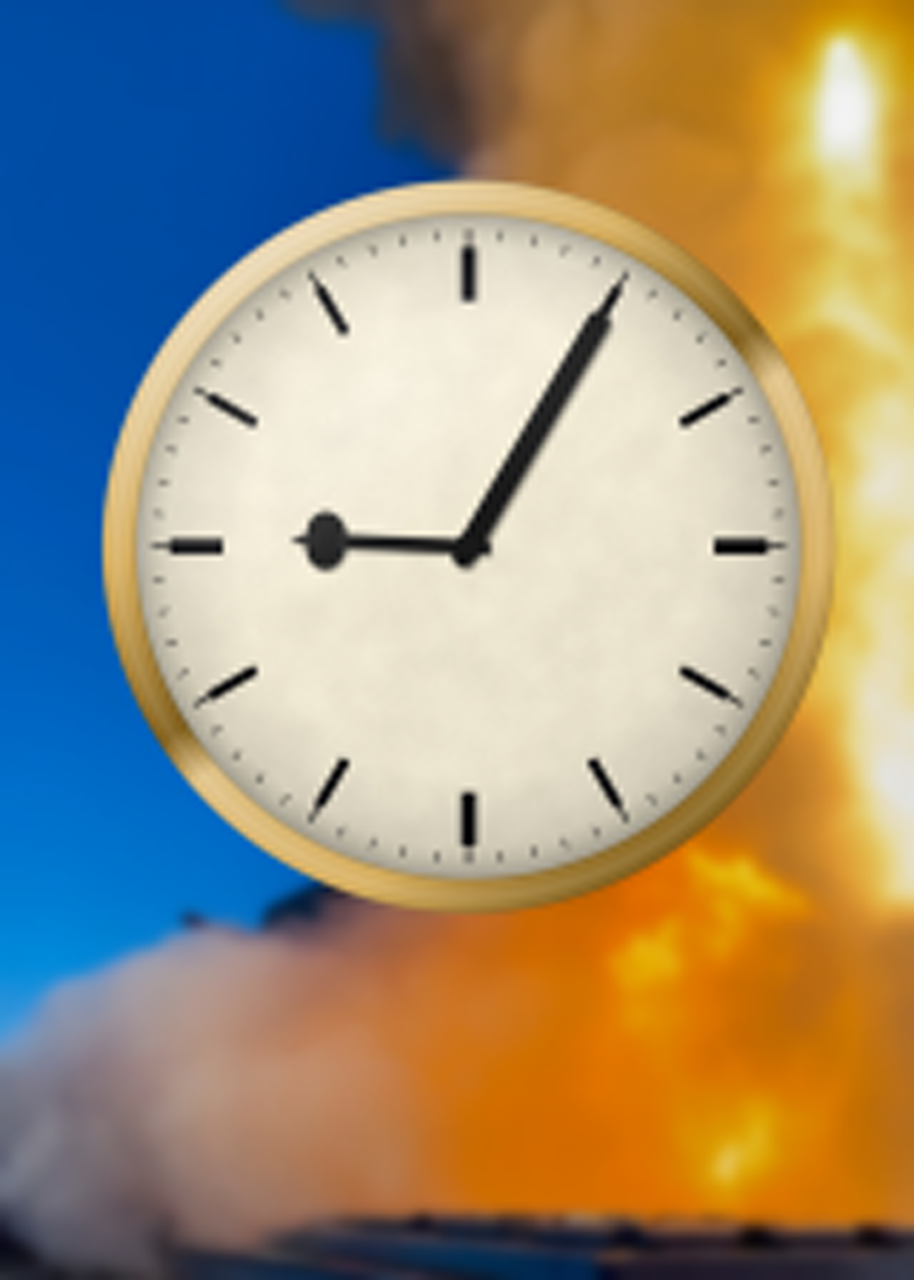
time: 9:05
